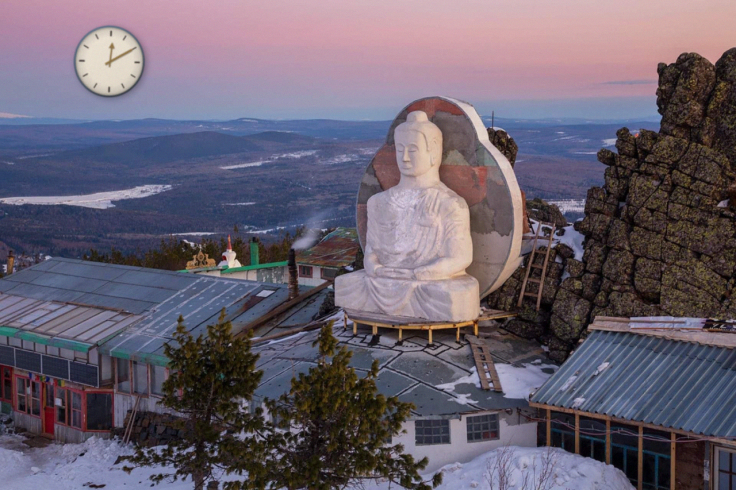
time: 12:10
